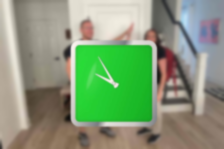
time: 9:55
